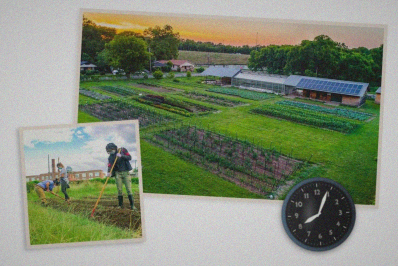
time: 8:04
